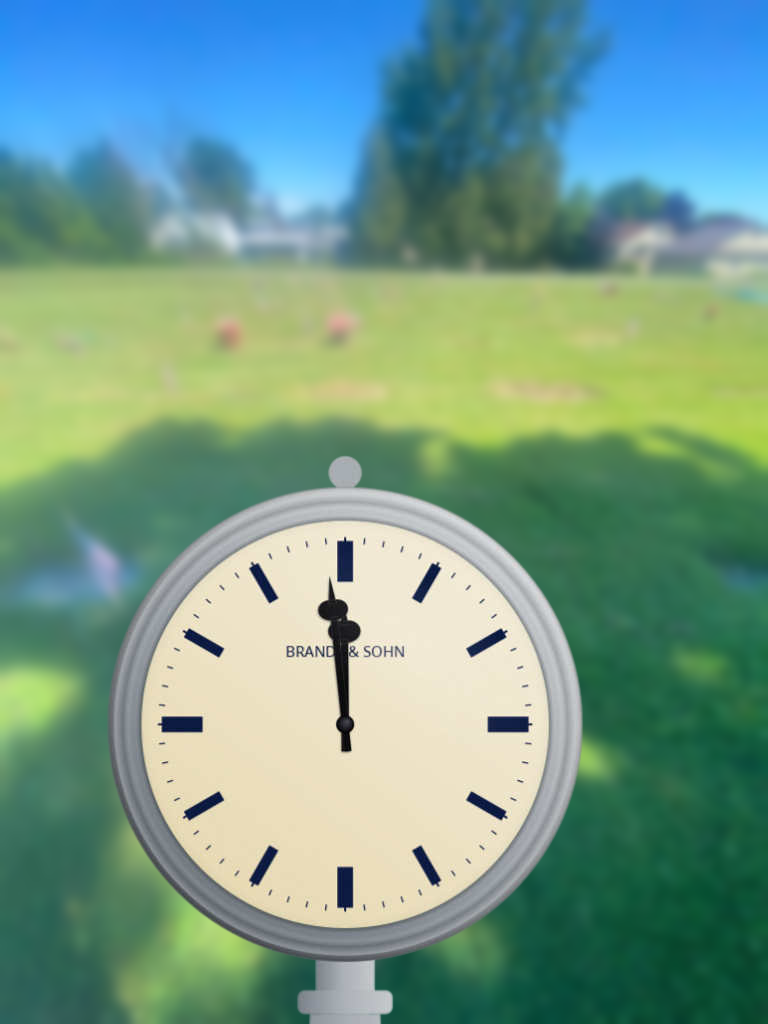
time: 11:59
